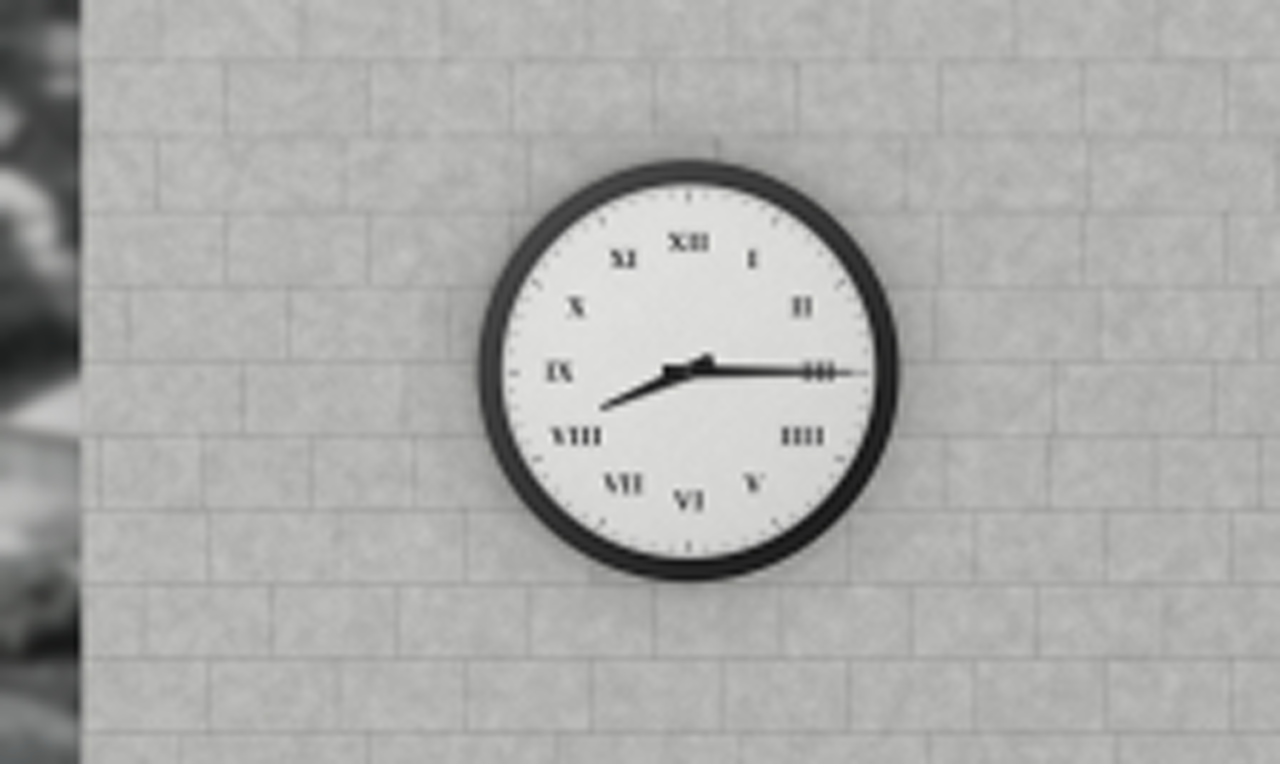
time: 8:15
